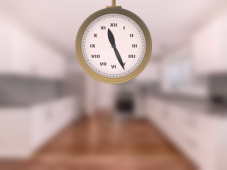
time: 11:26
